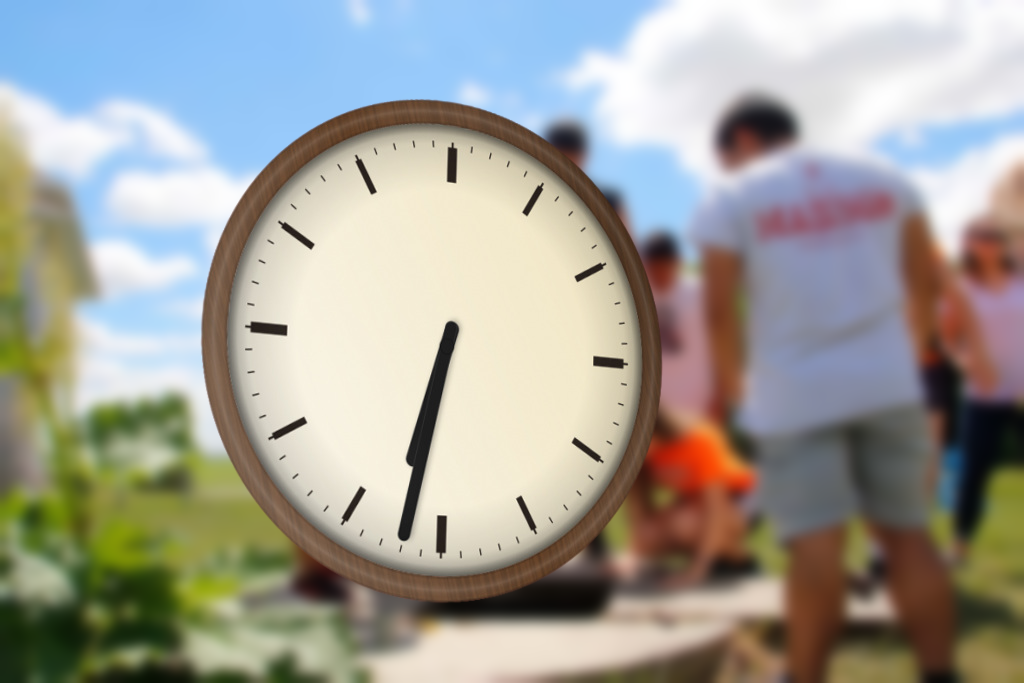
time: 6:32
